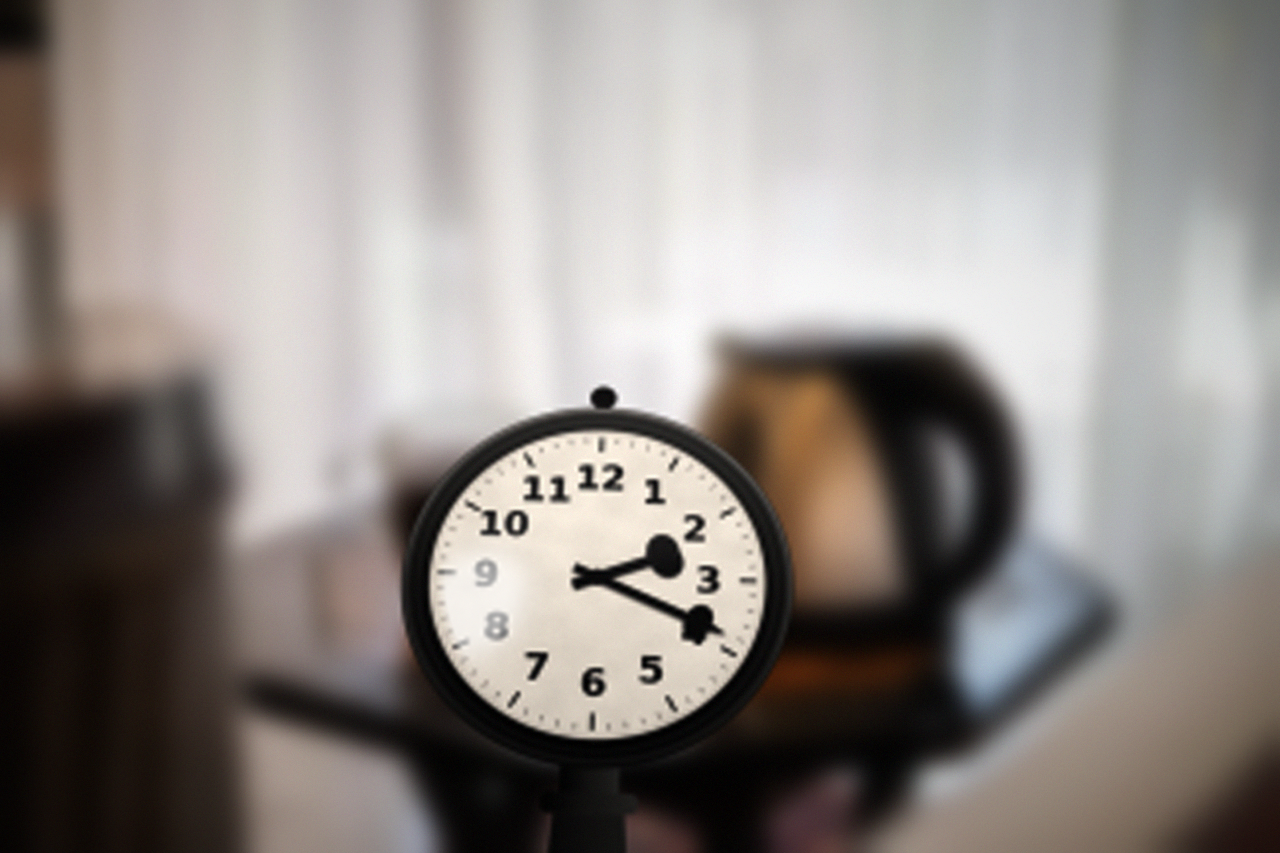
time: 2:19
